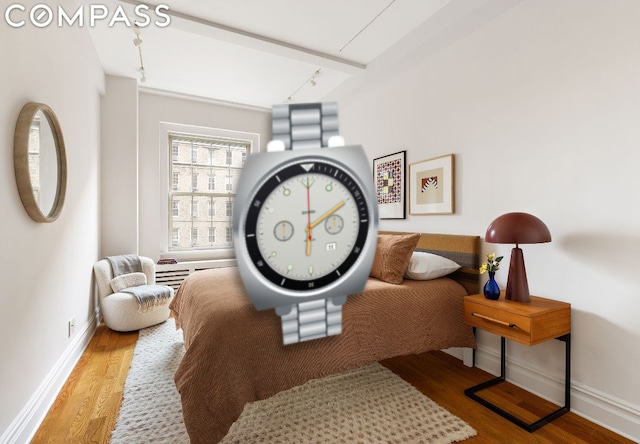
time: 6:10
